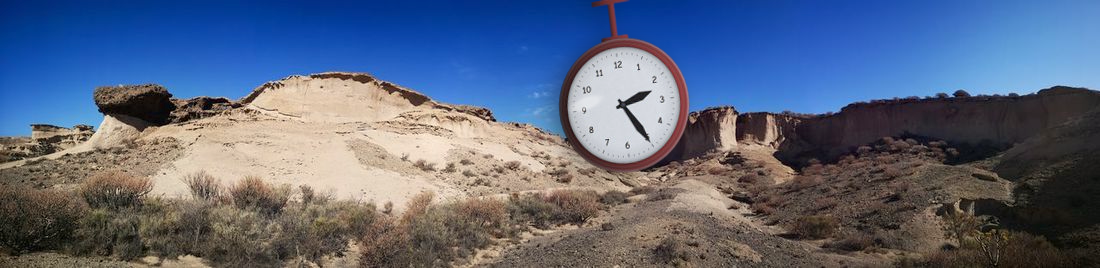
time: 2:25
